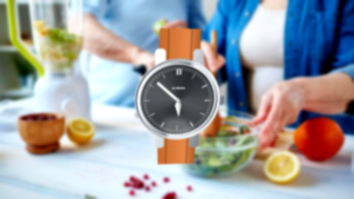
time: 5:52
